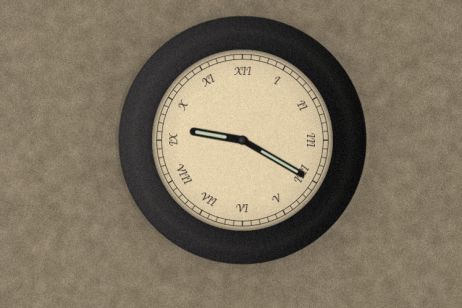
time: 9:20
